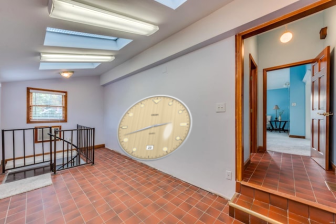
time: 2:42
